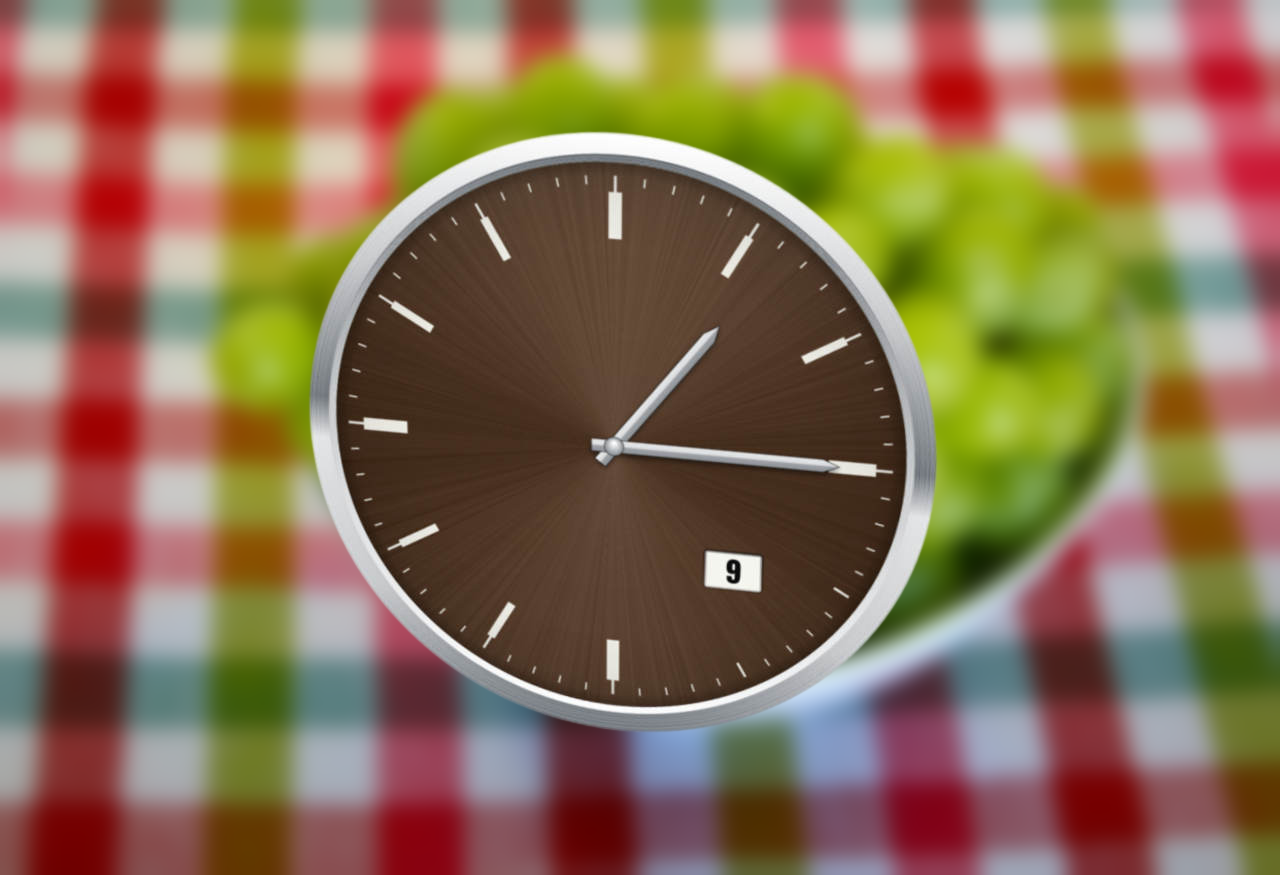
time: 1:15
